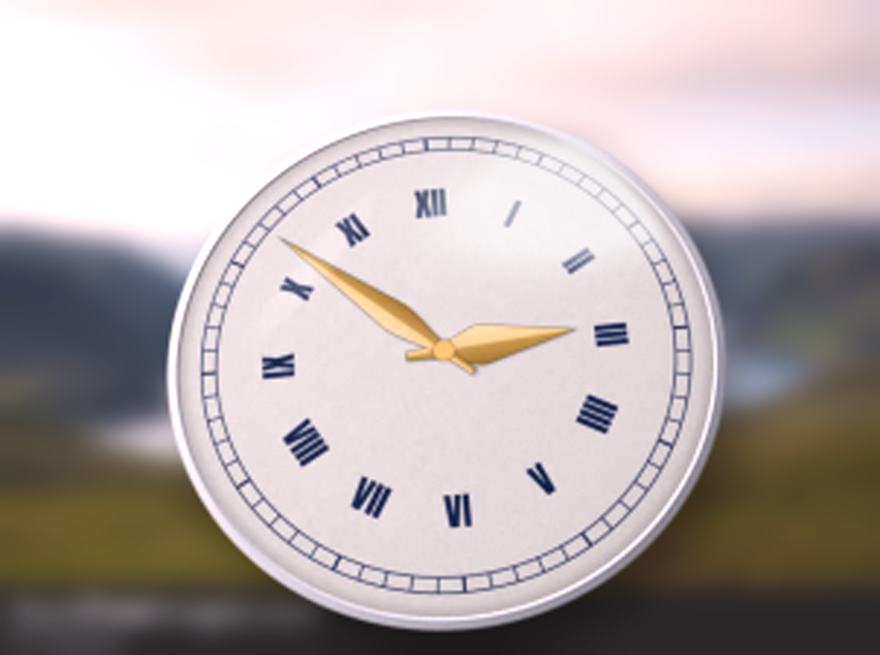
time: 2:52
